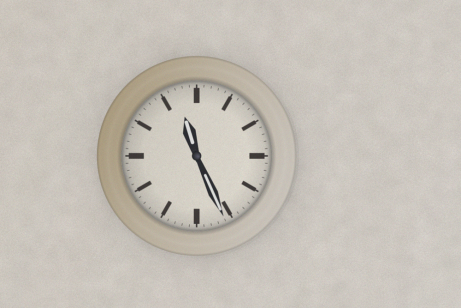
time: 11:26
